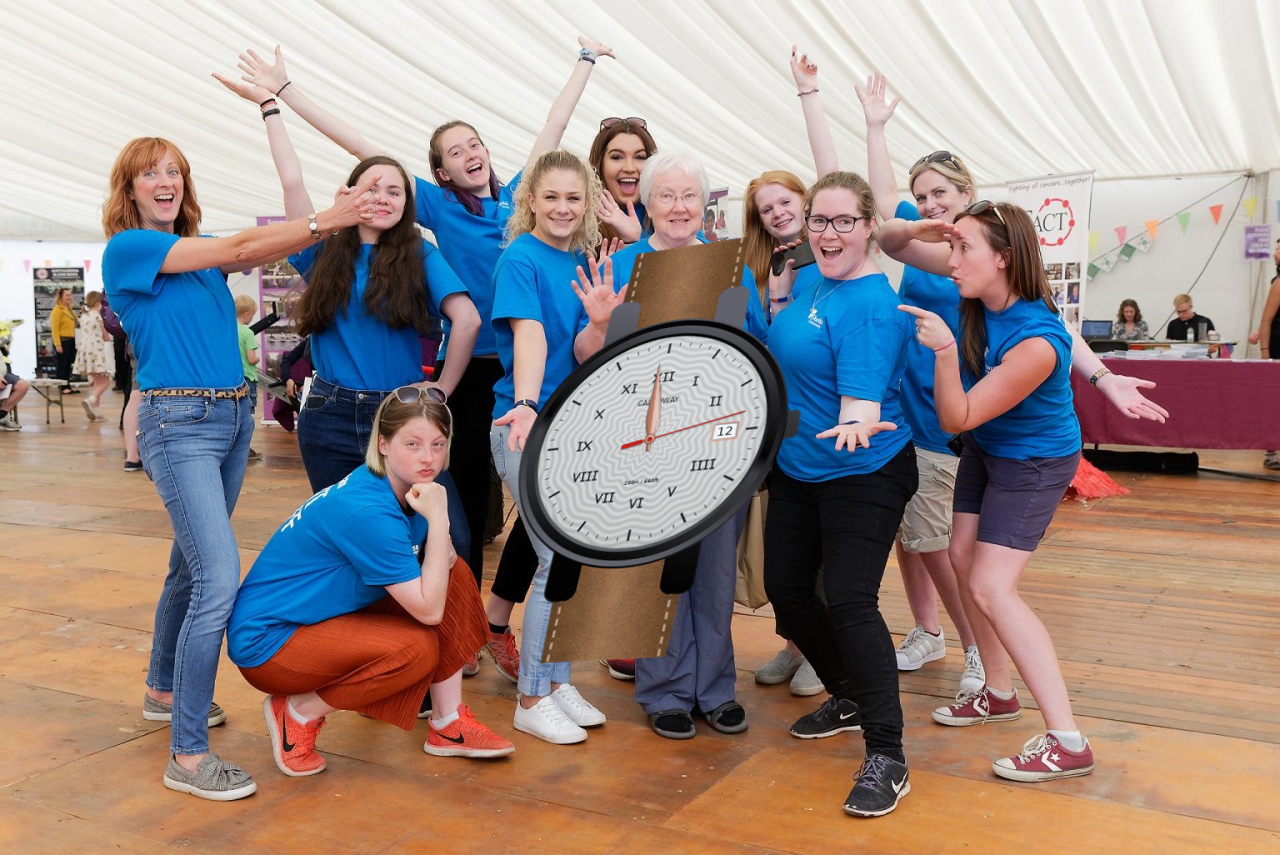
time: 11:59:13
